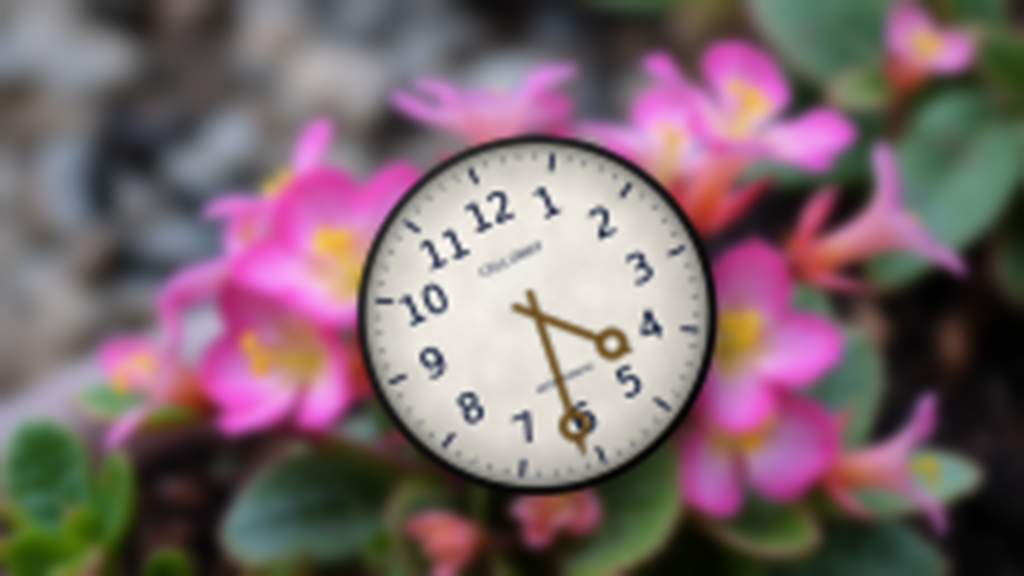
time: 4:31
